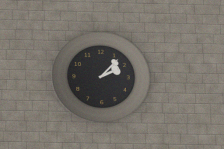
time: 2:07
